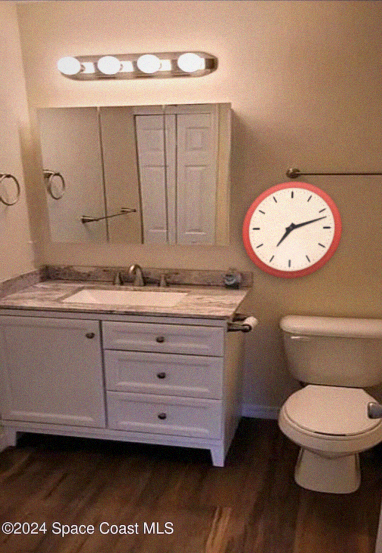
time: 7:12
